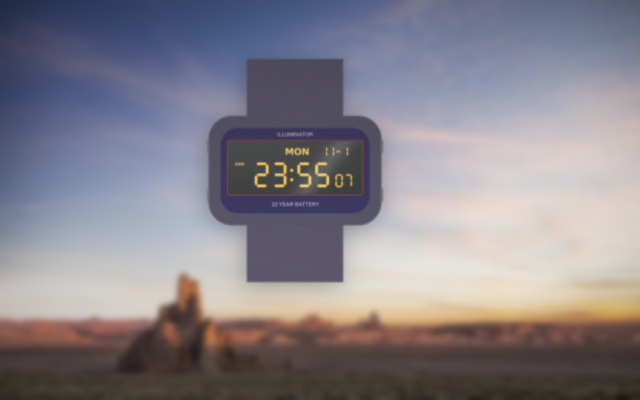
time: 23:55:07
